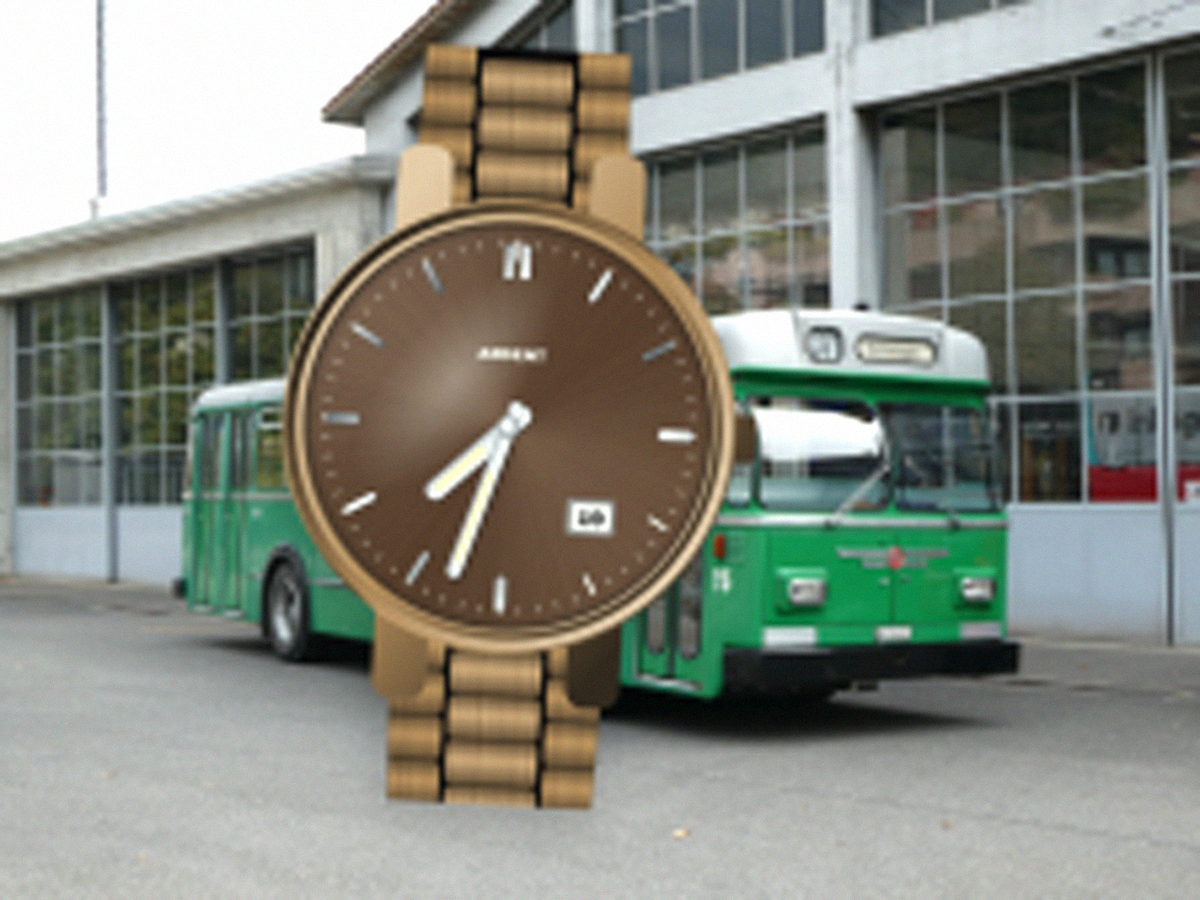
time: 7:33
